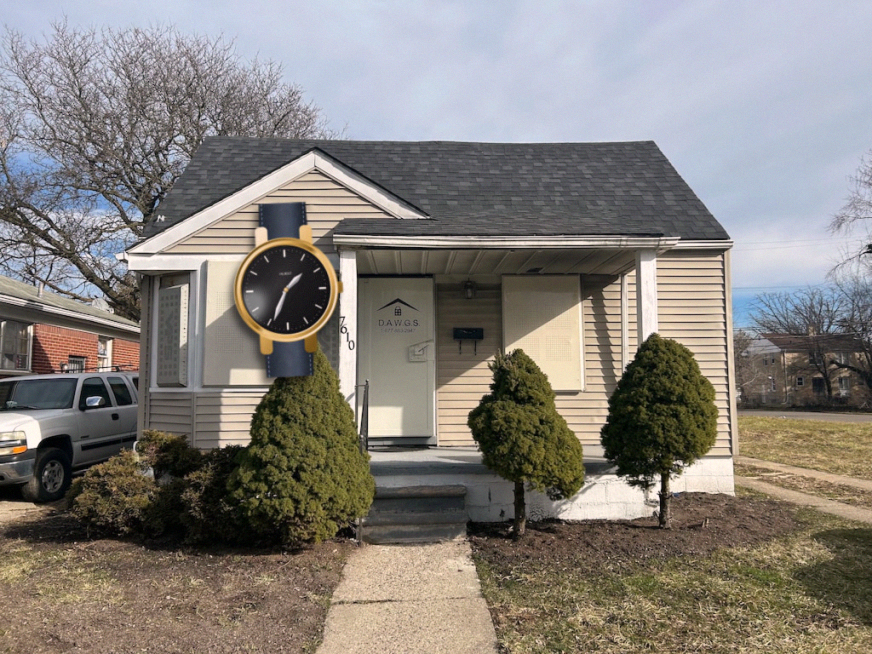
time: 1:34
